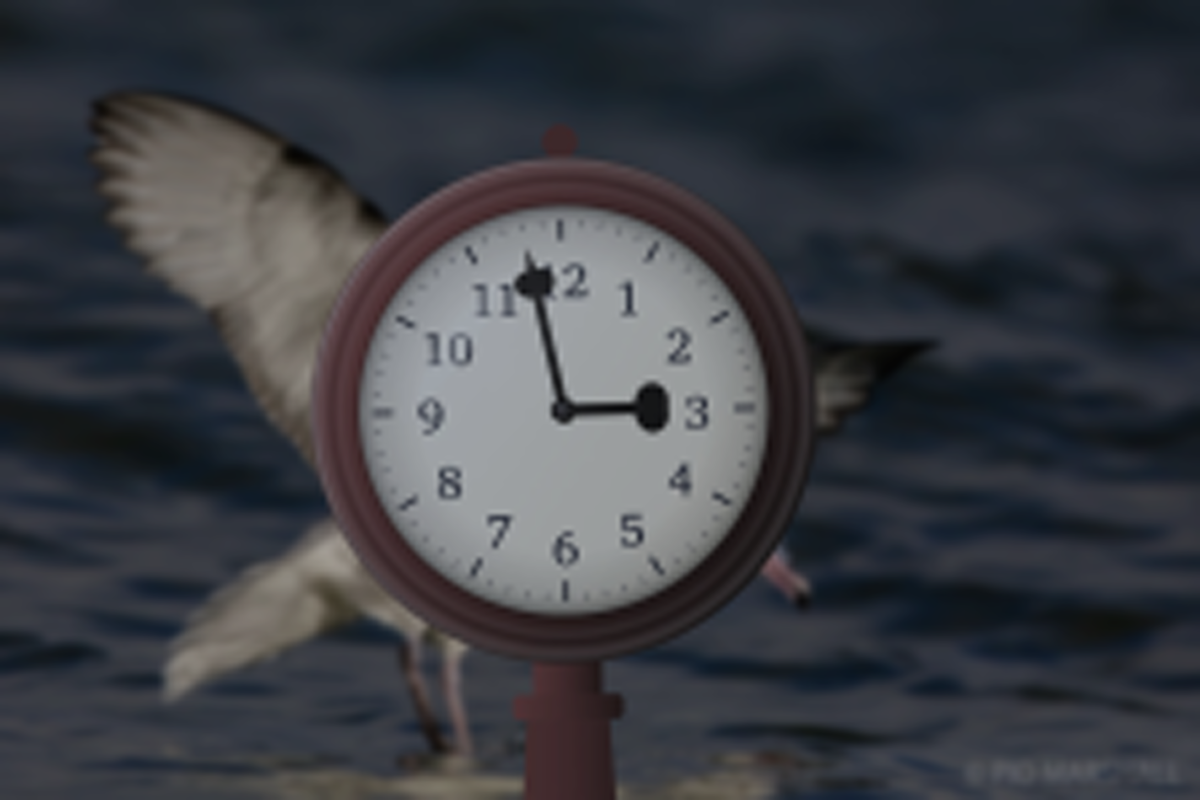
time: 2:58
